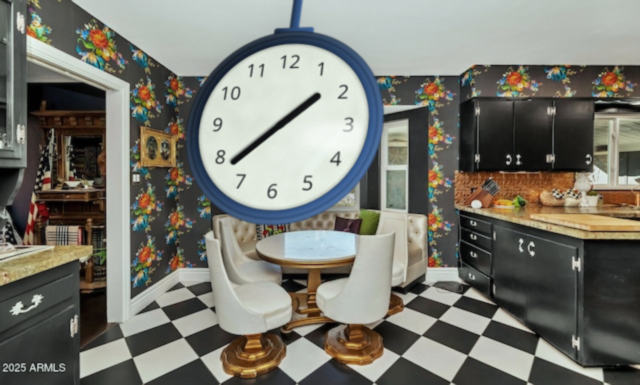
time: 1:38
